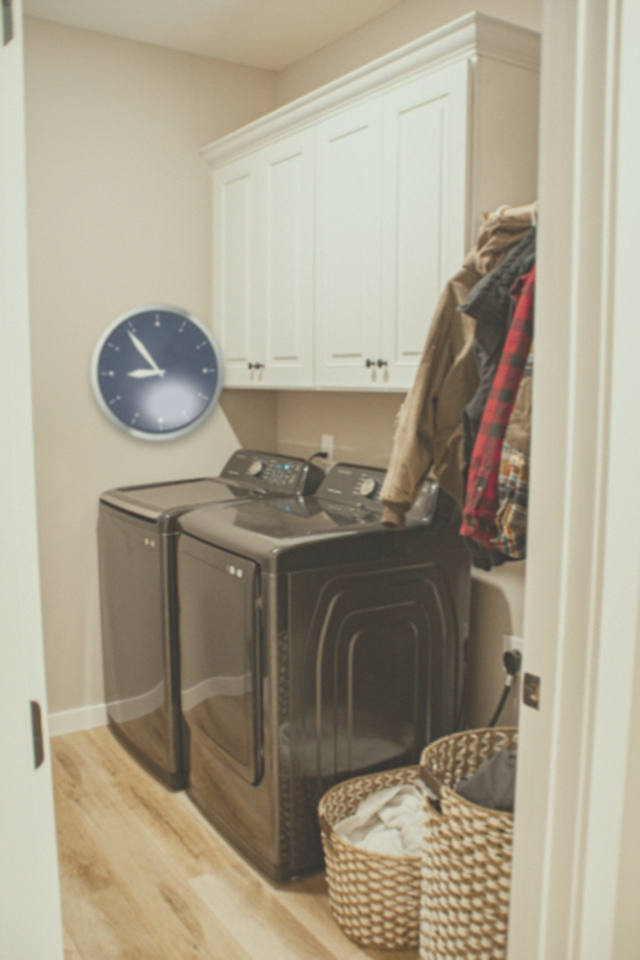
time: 8:54
